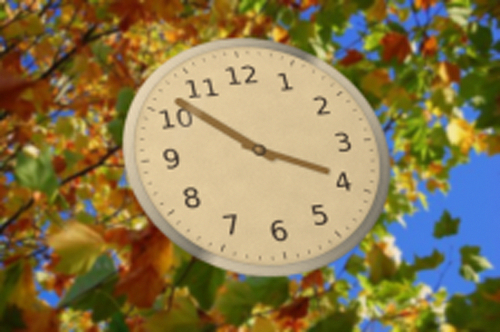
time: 3:52
